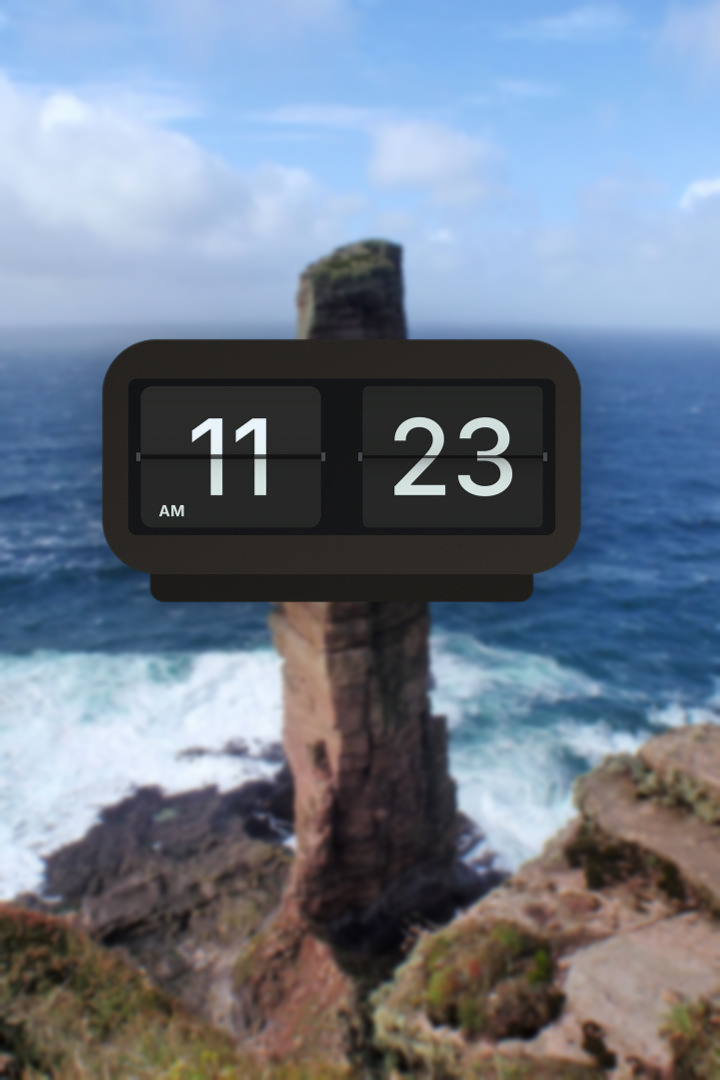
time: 11:23
